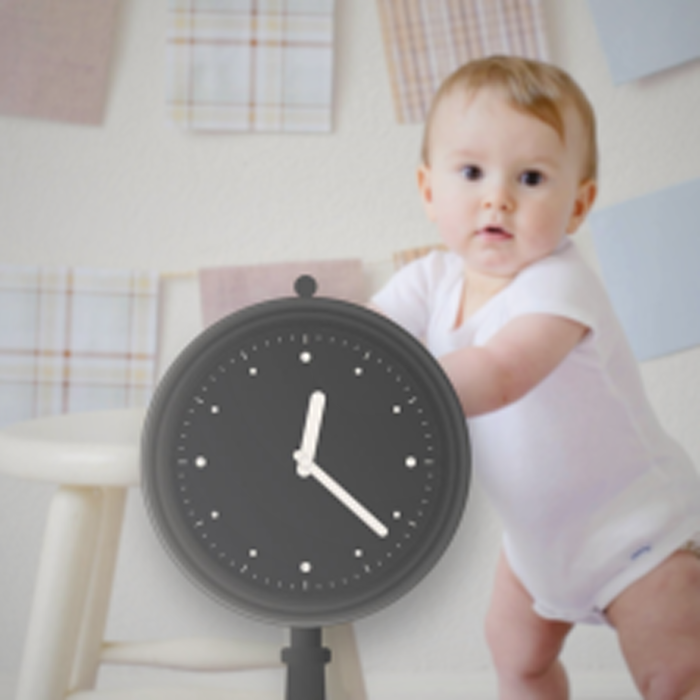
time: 12:22
